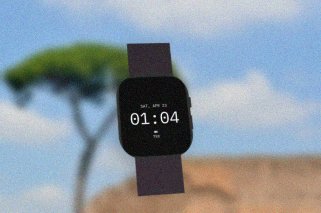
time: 1:04
